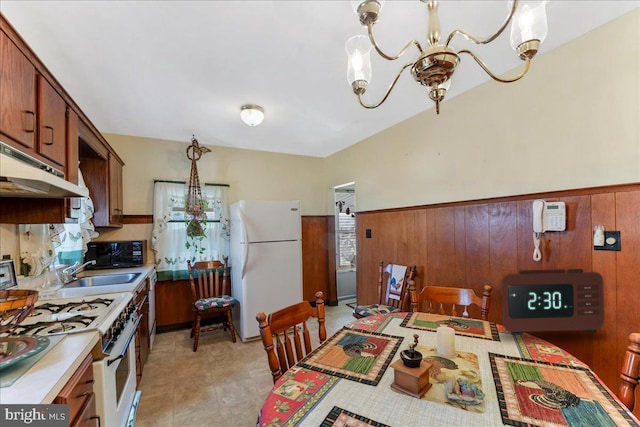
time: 2:30
